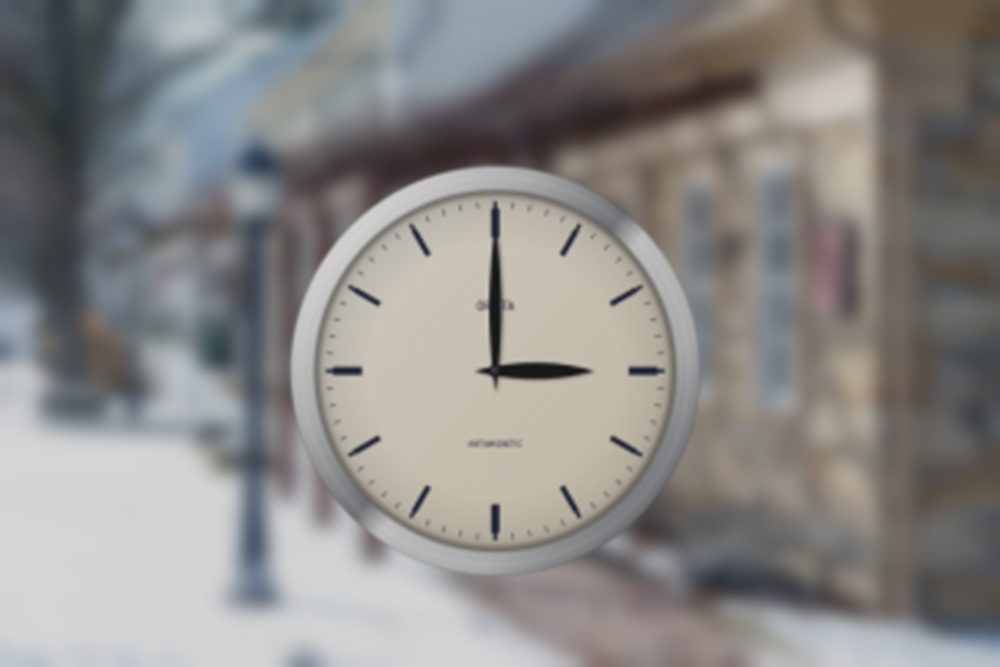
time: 3:00
